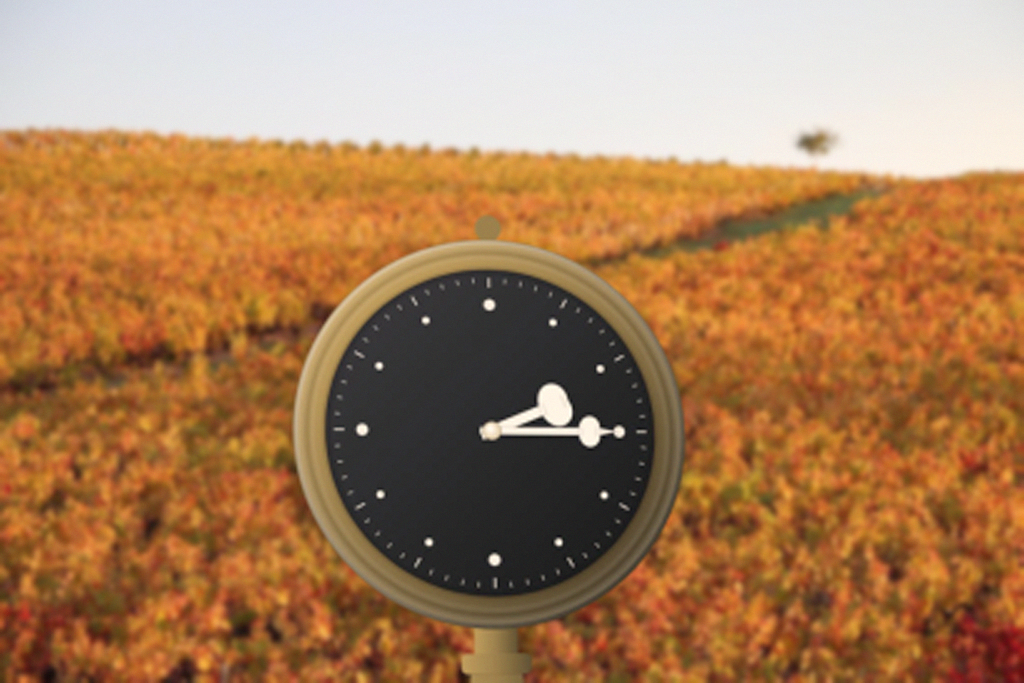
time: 2:15
